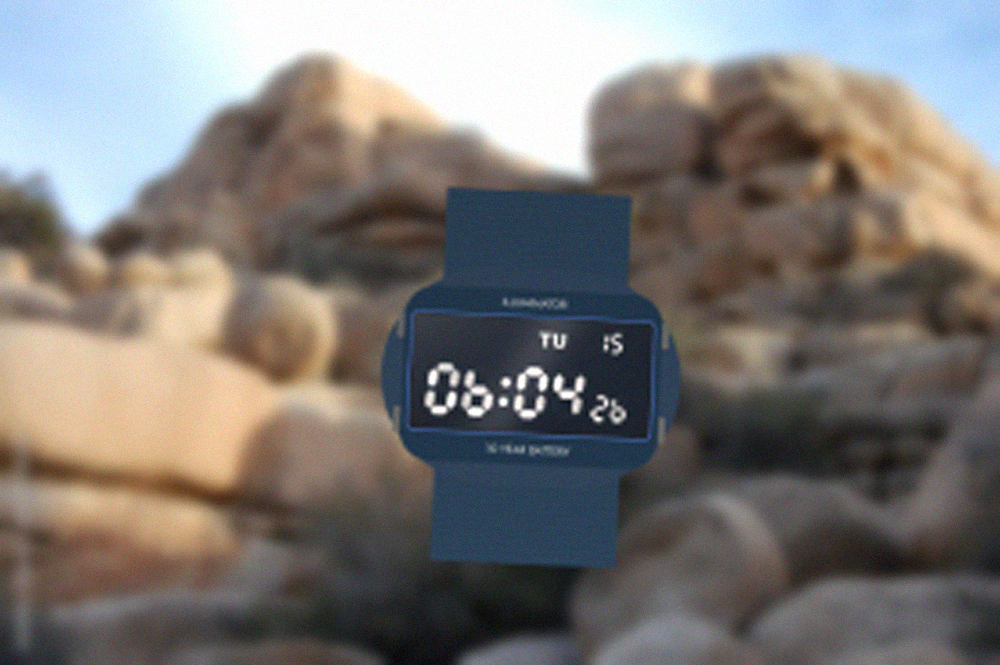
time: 6:04:26
